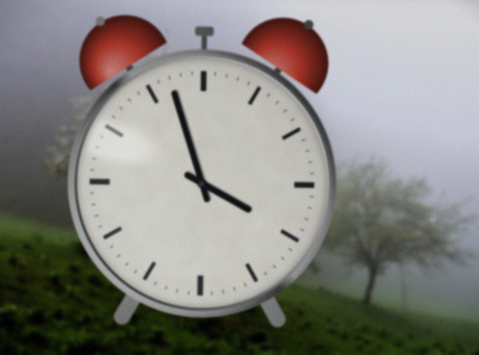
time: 3:57
